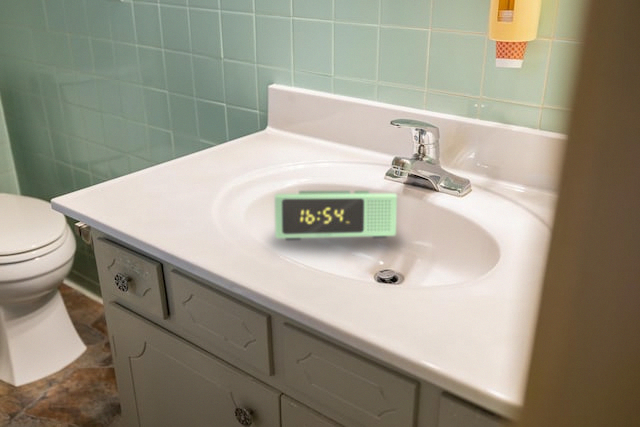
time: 16:54
